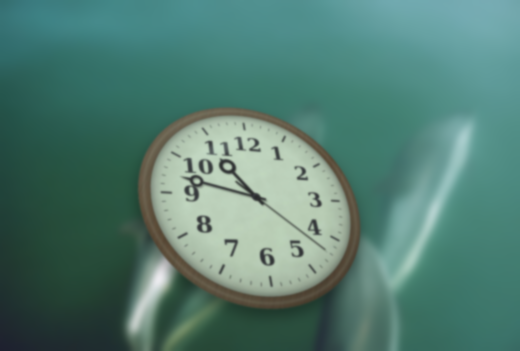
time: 10:47:22
